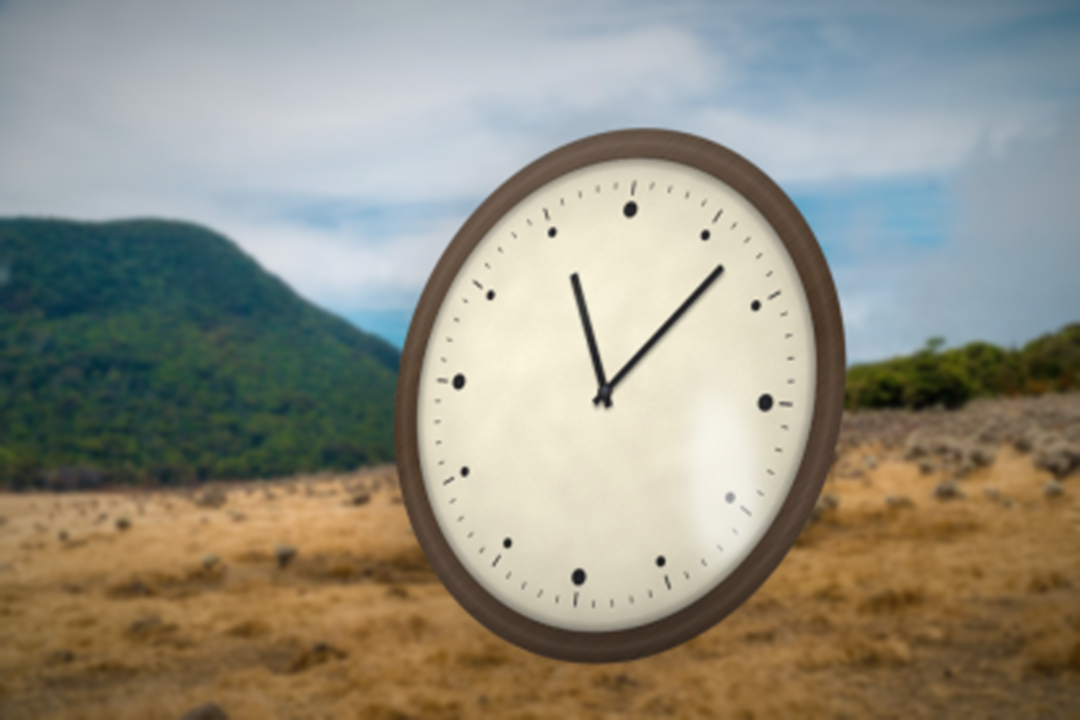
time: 11:07
